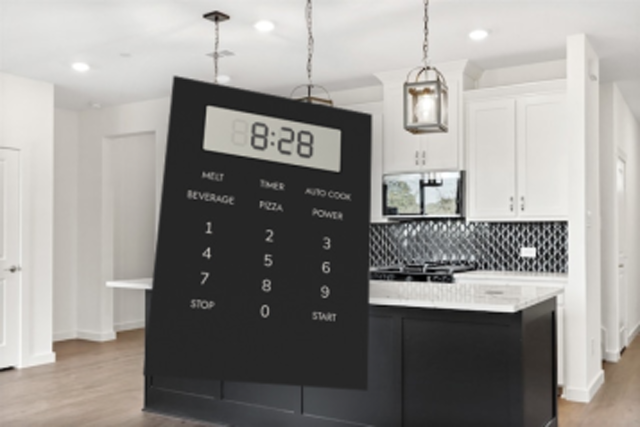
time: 8:28
